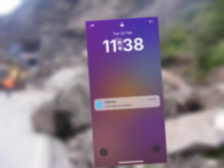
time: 11:38
